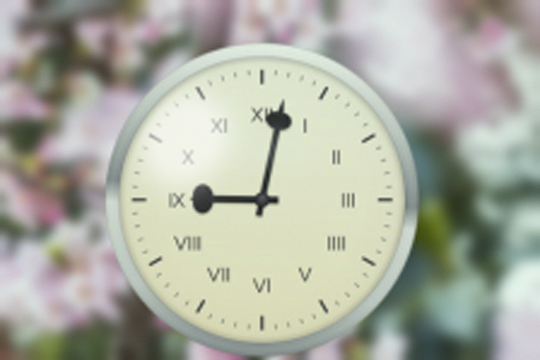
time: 9:02
